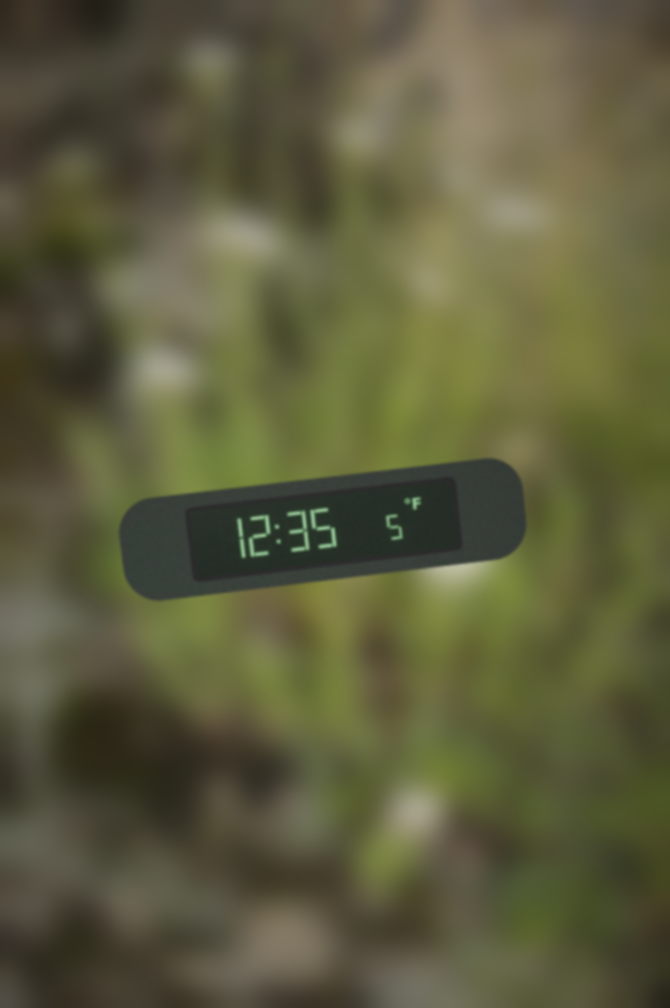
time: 12:35
